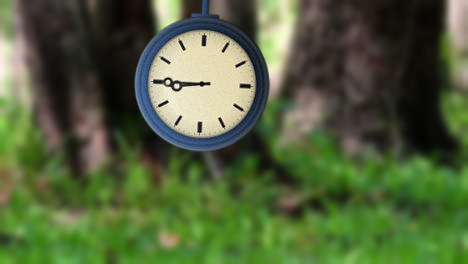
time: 8:45
